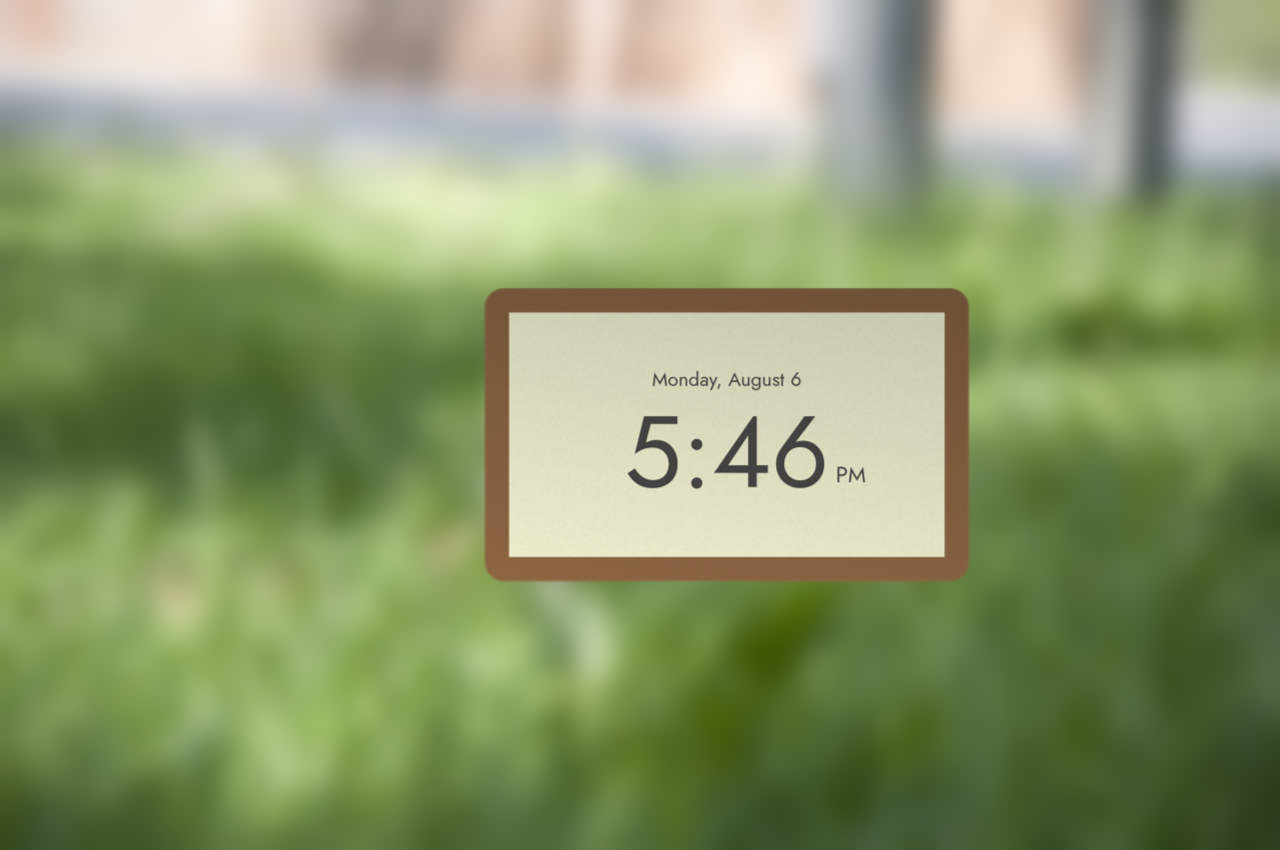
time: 5:46
